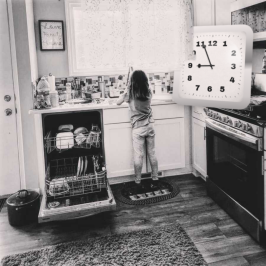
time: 8:56
